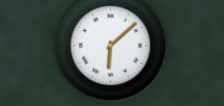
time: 6:08
